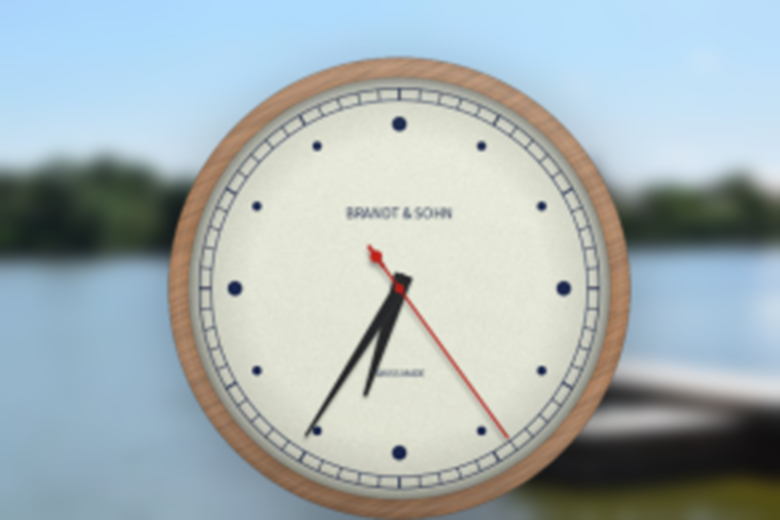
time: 6:35:24
